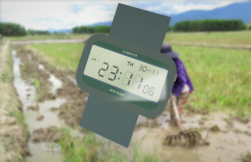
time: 23:11:06
